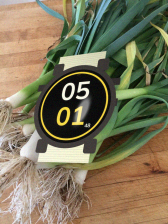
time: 5:01
